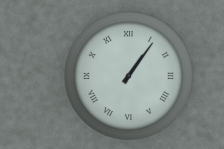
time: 1:06
